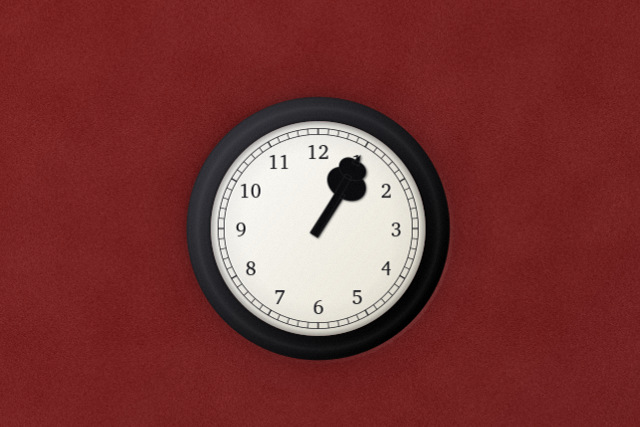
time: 1:05
